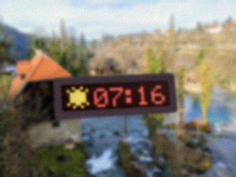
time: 7:16
